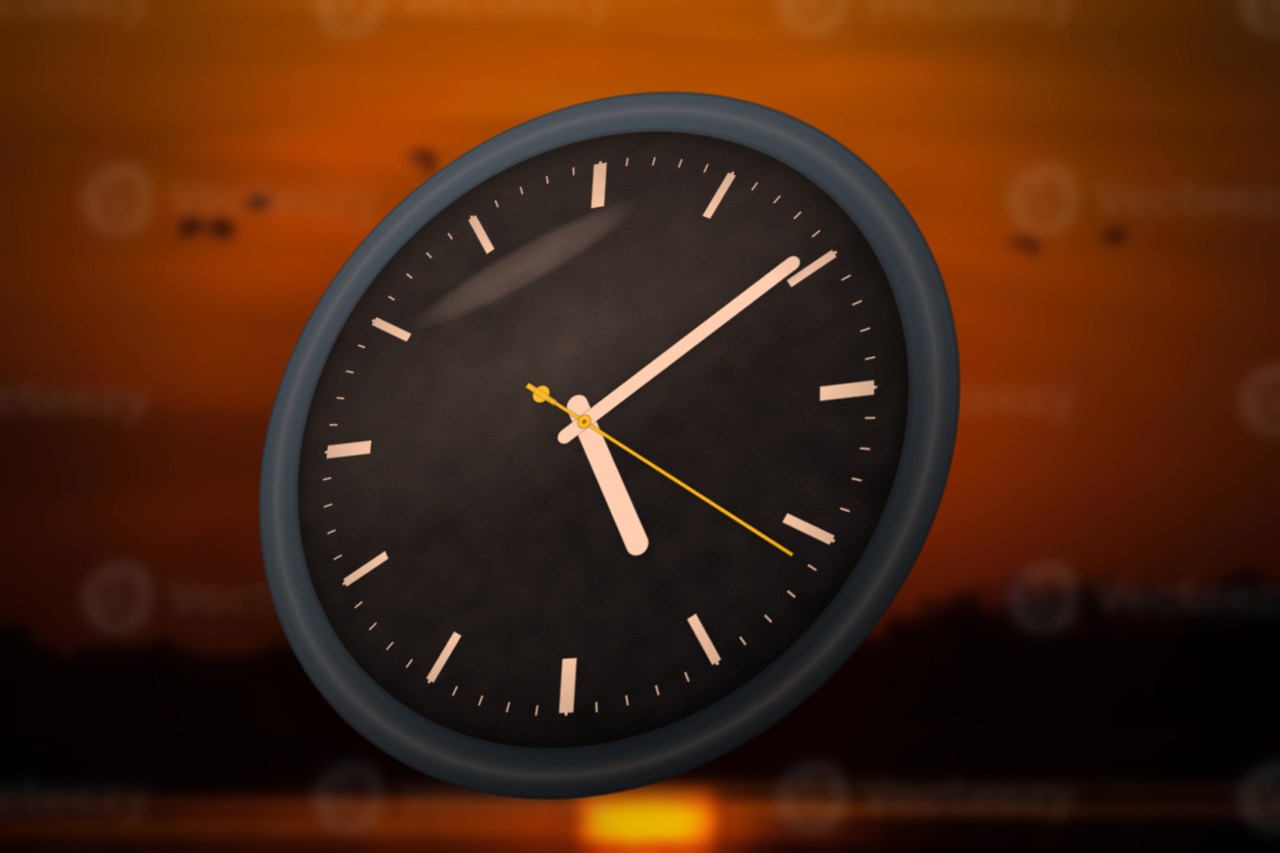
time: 5:09:21
